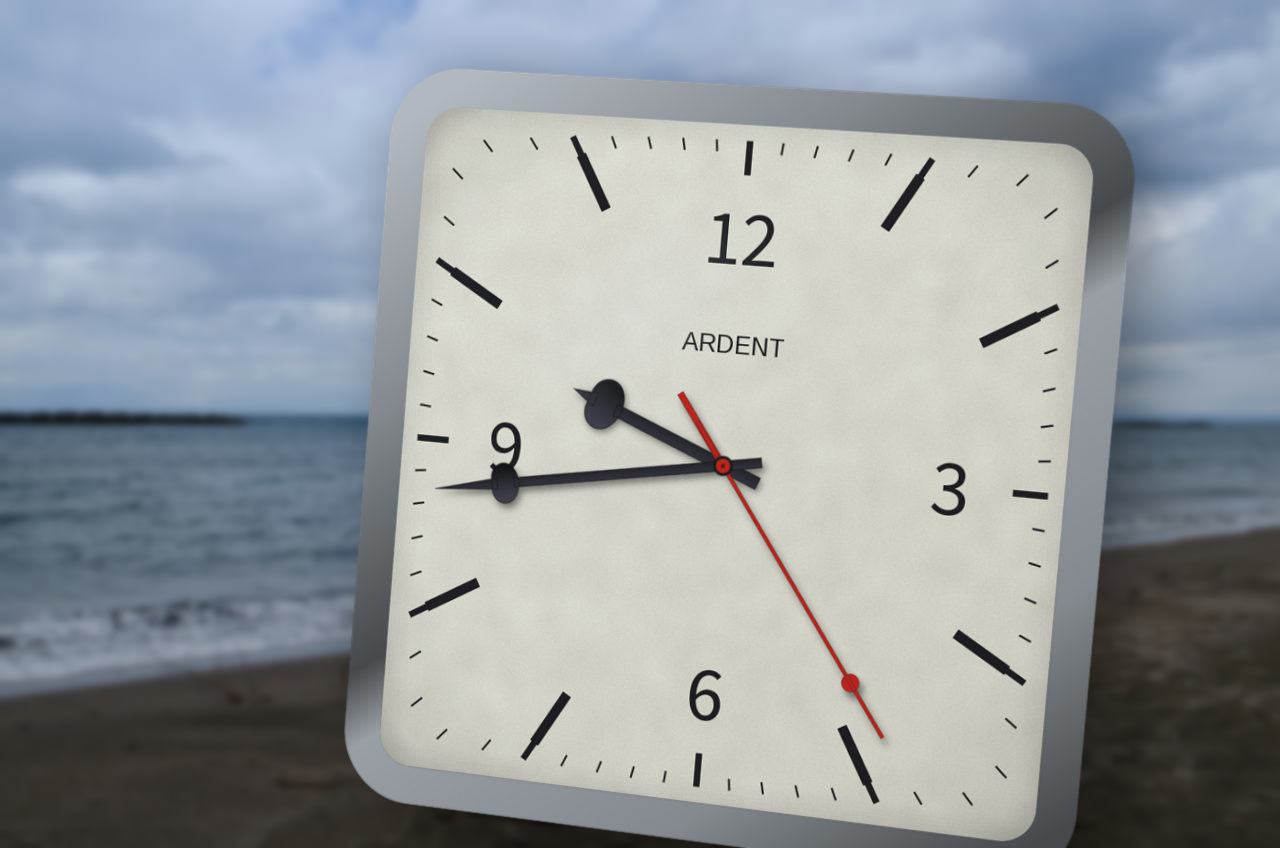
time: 9:43:24
